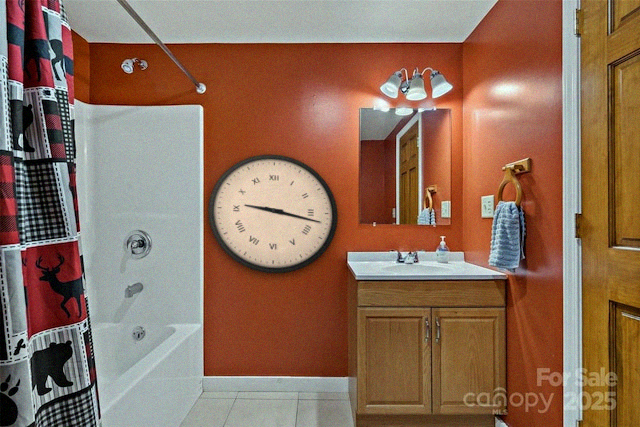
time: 9:17
